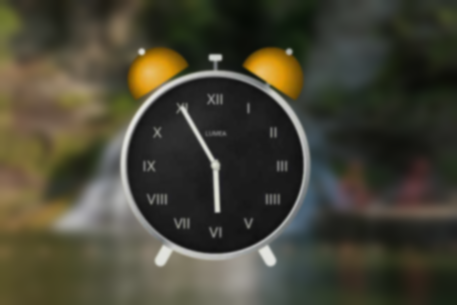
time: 5:55
